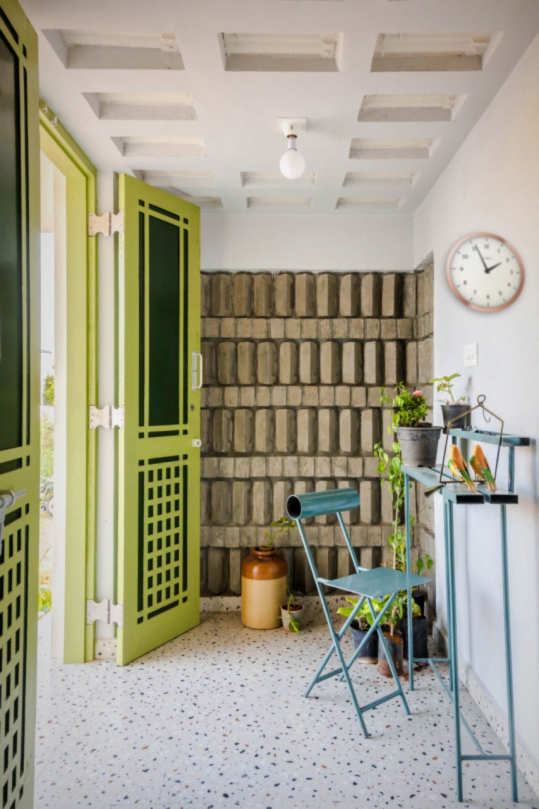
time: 1:56
